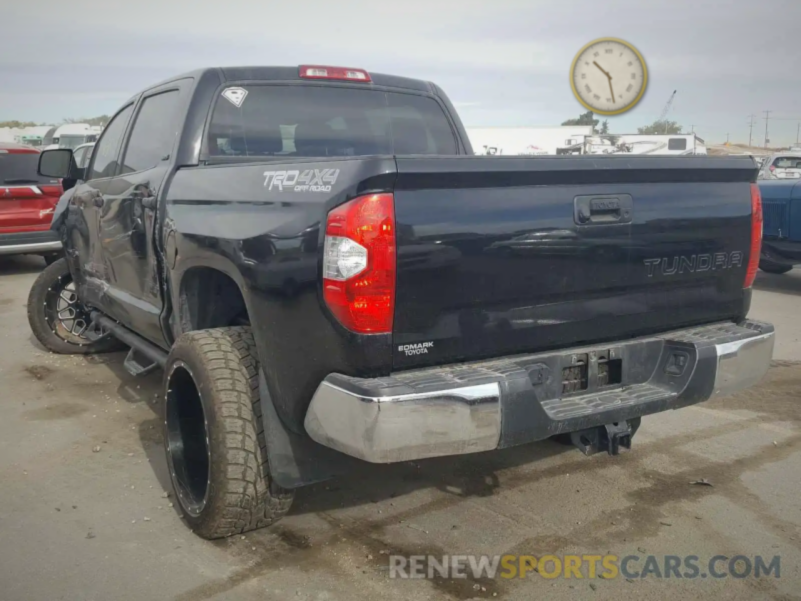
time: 10:28
